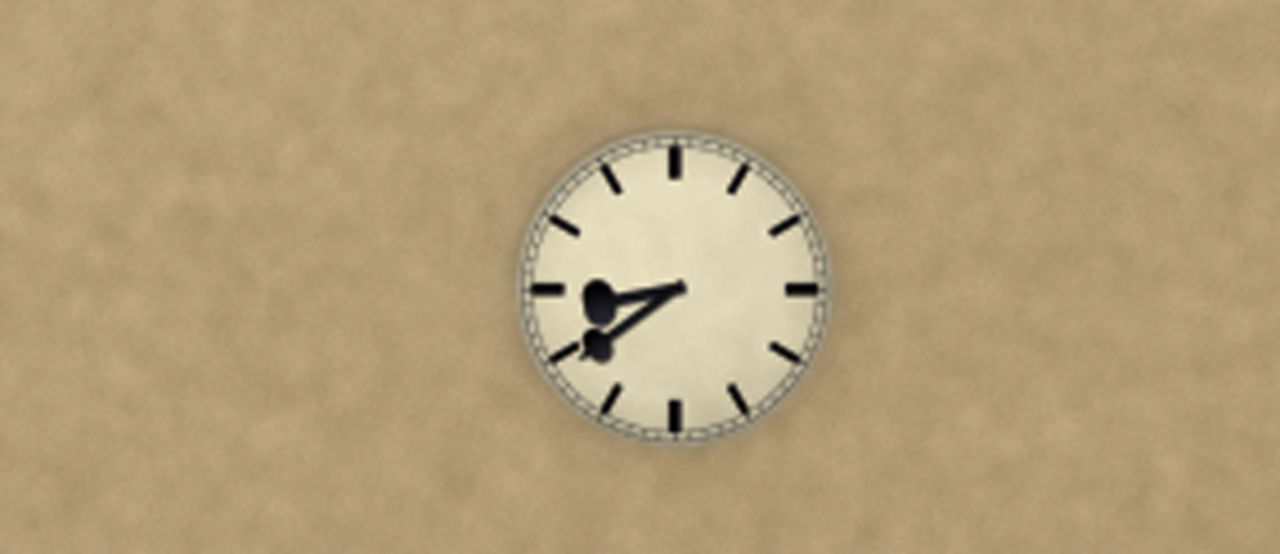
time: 8:39
